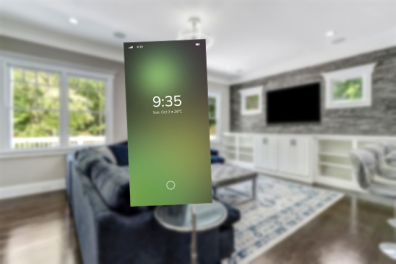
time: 9:35
